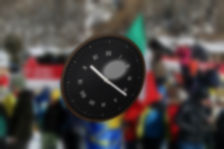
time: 10:21
